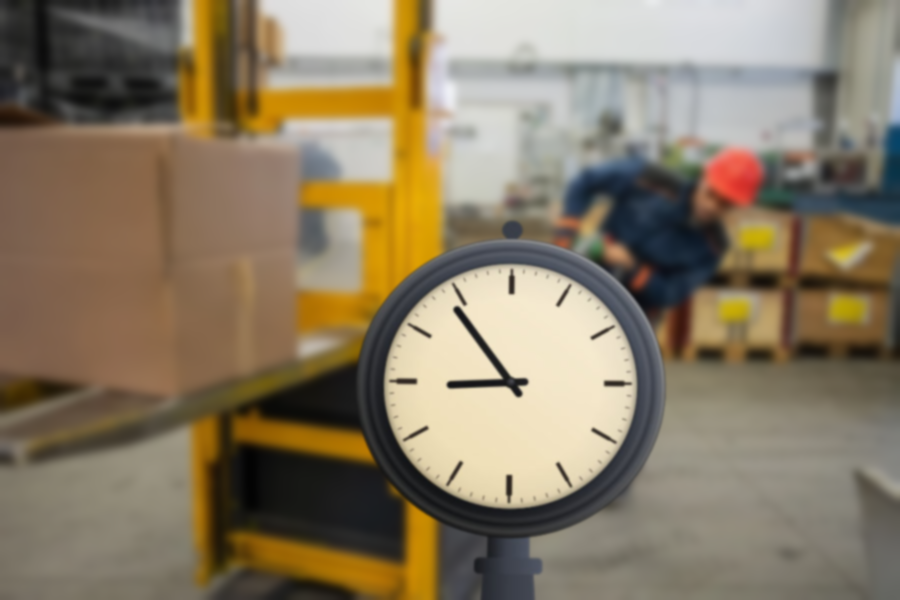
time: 8:54
